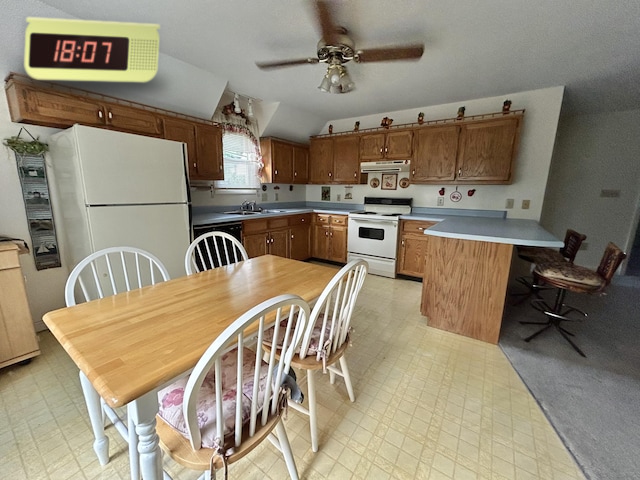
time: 18:07
